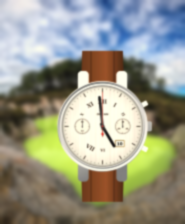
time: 4:59
